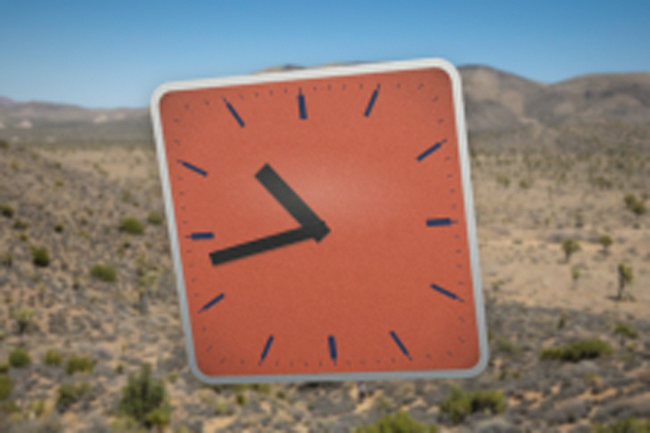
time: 10:43
